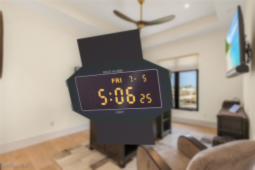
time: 5:06
